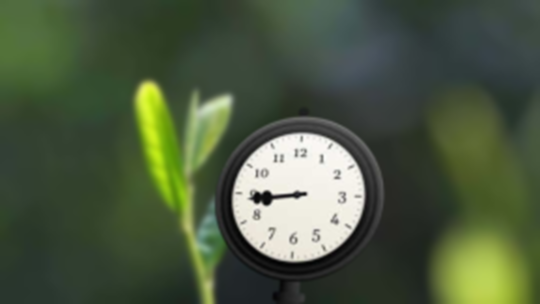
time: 8:44
